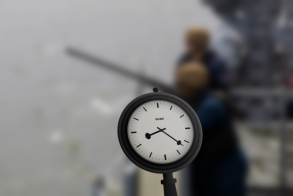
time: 8:22
